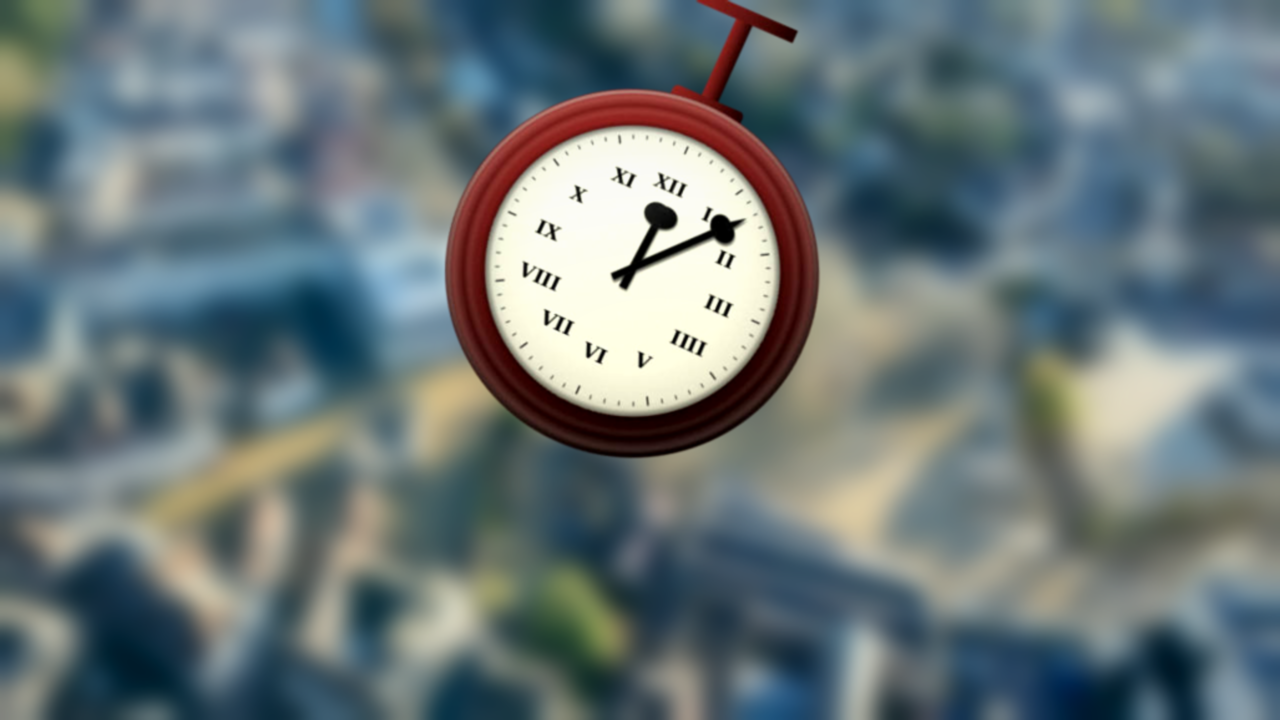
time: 12:07
